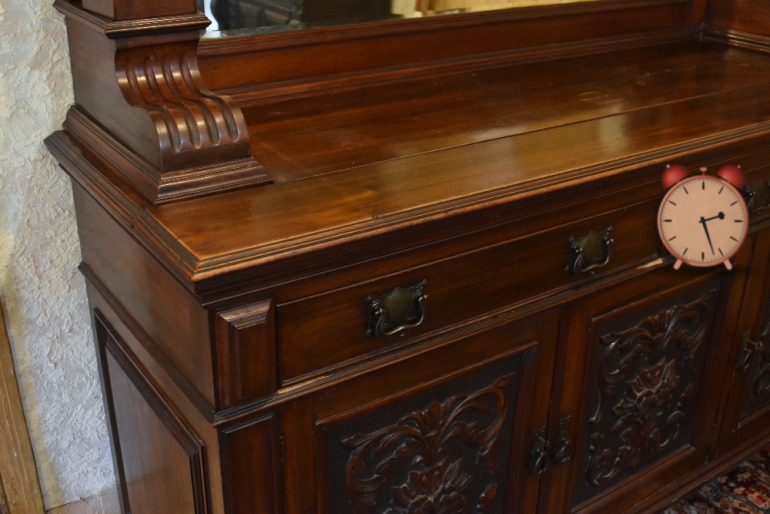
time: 2:27
